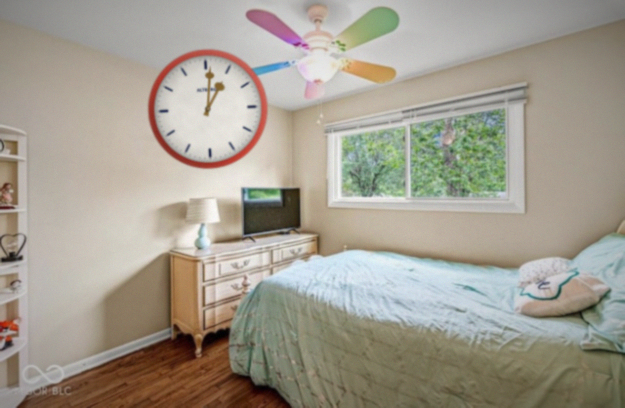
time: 1:01
